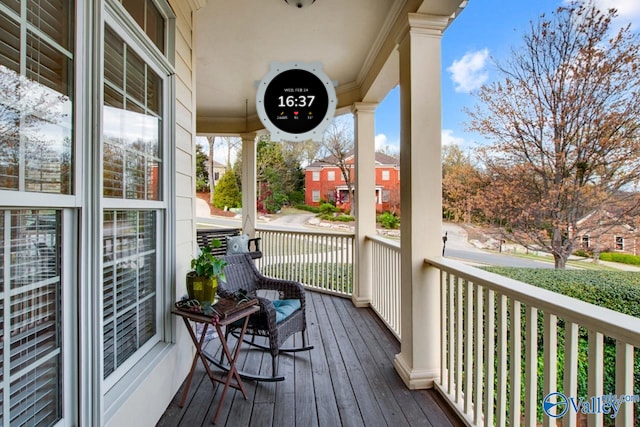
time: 16:37
